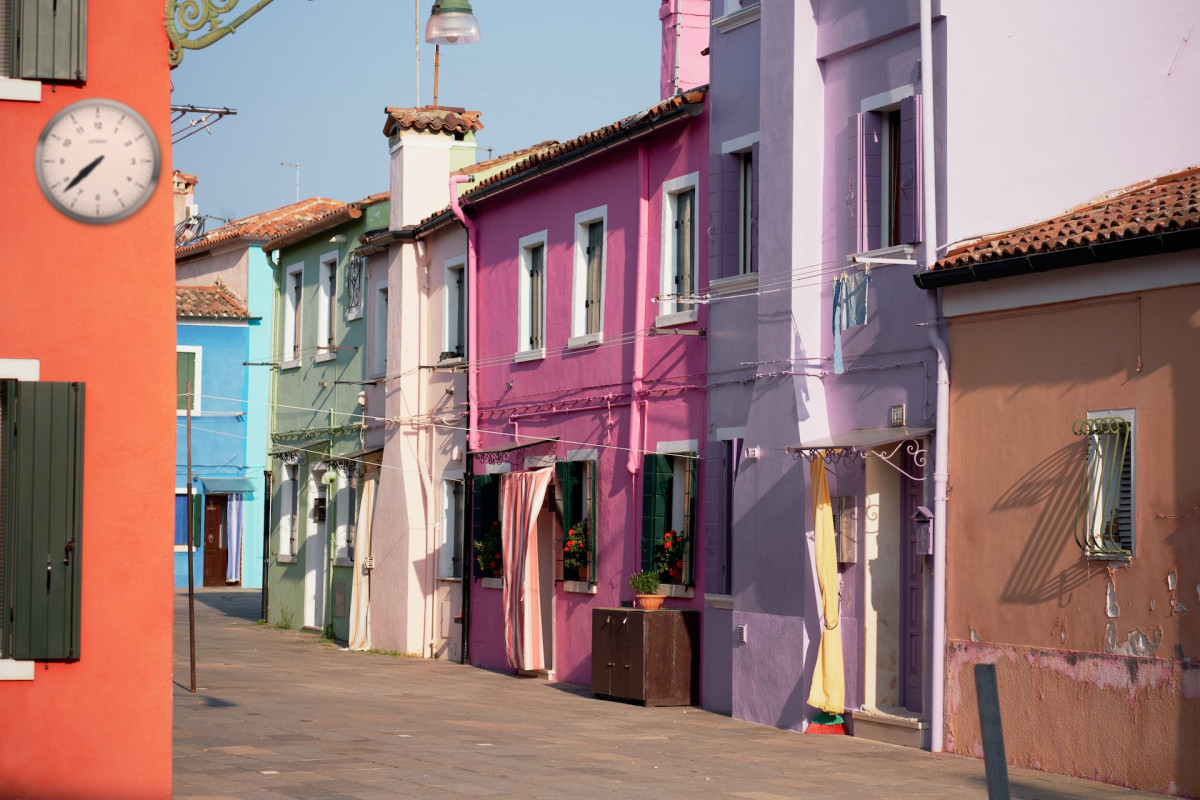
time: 7:38
